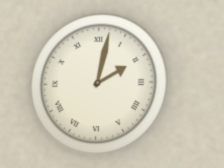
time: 2:02
